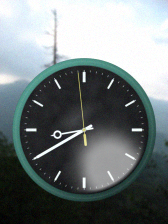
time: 8:39:59
